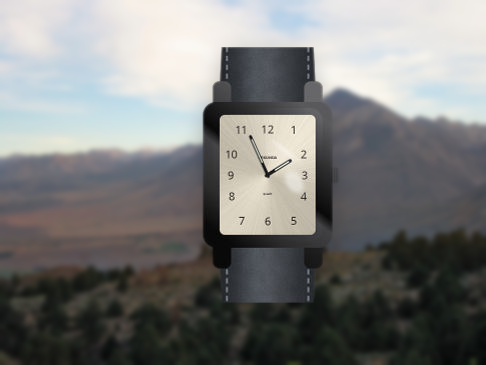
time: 1:56
